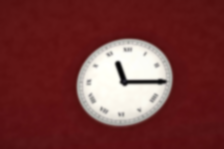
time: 11:15
